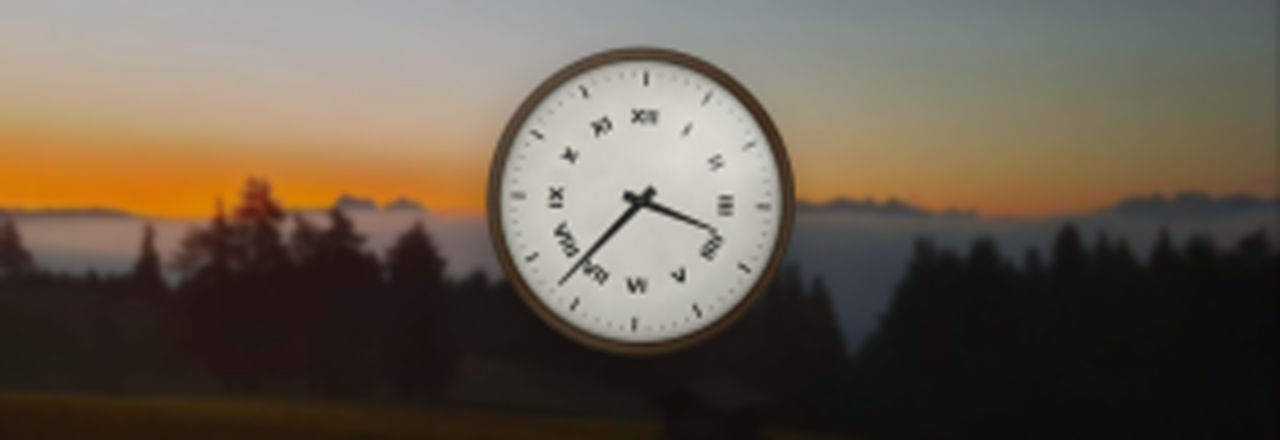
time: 3:37
